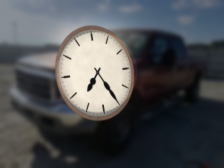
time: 7:25
